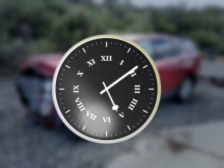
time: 5:09
